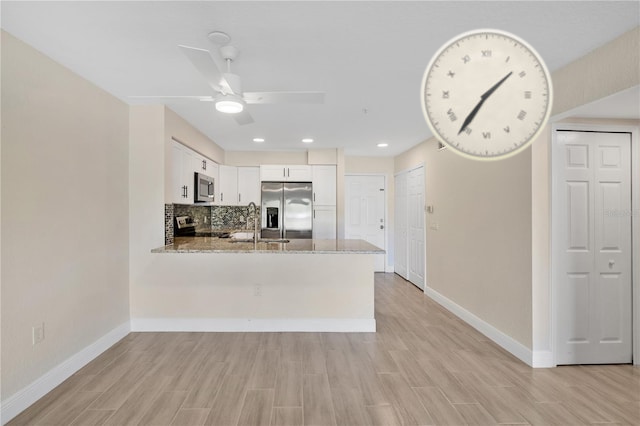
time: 1:36
